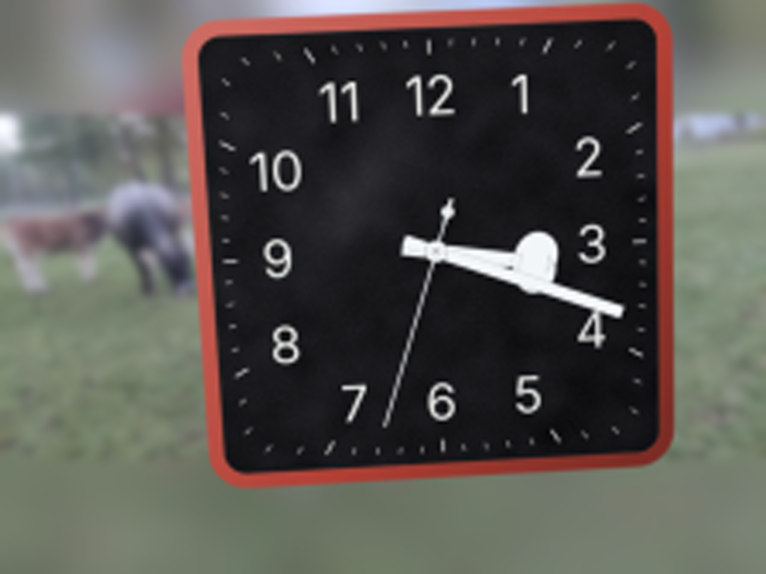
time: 3:18:33
